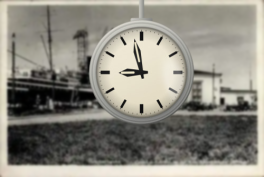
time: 8:58
